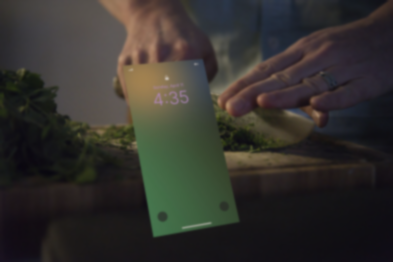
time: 4:35
